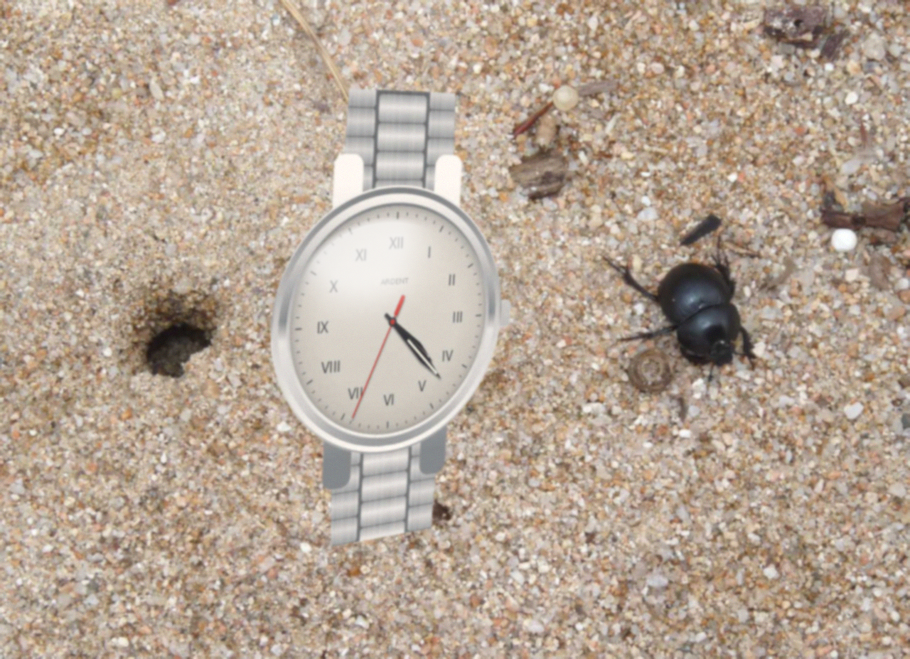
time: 4:22:34
